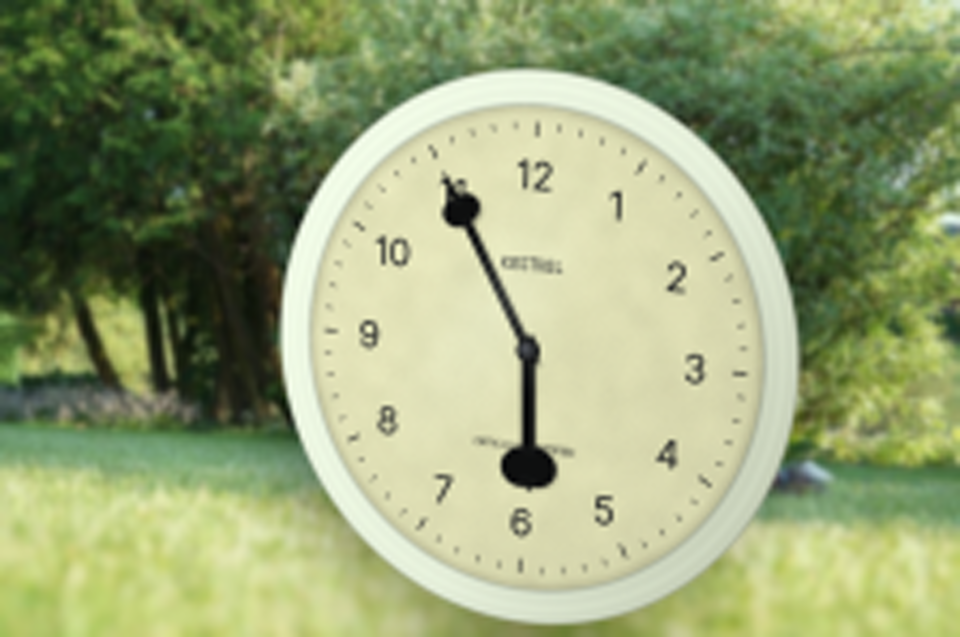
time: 5:55
